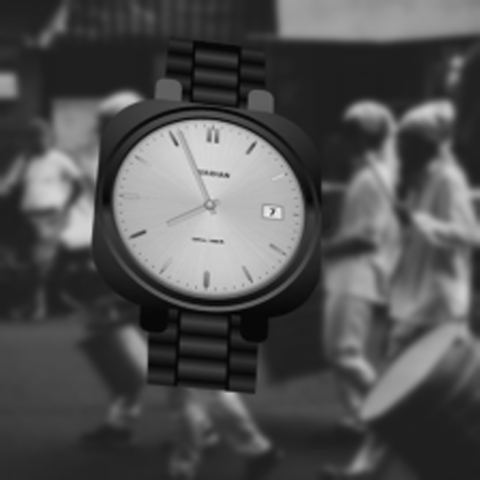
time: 7:56
